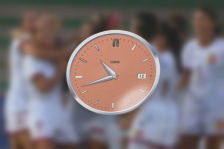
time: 10:42
